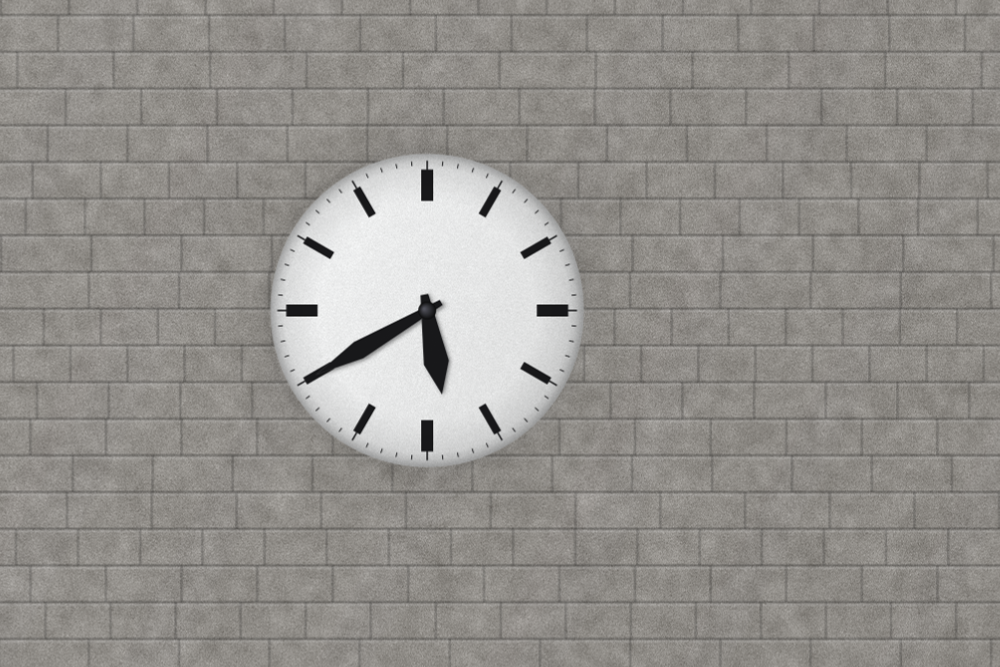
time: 5:40
